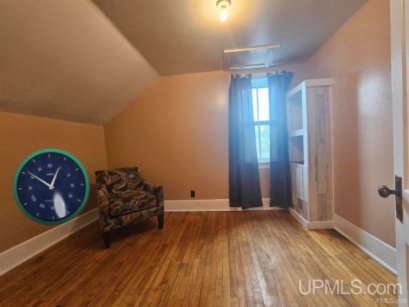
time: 12:51
